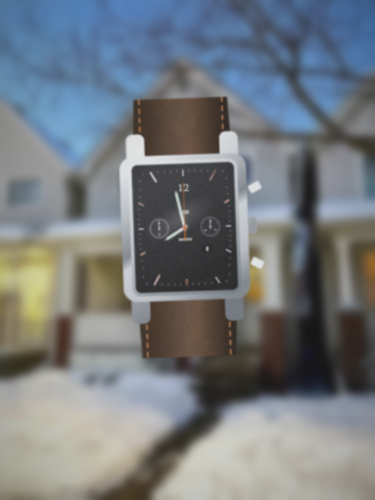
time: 7:58
